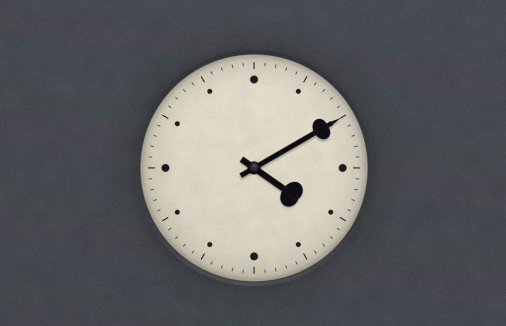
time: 4:10
